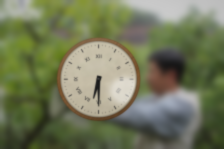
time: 6:30
